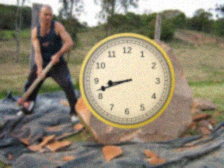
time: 8:42
